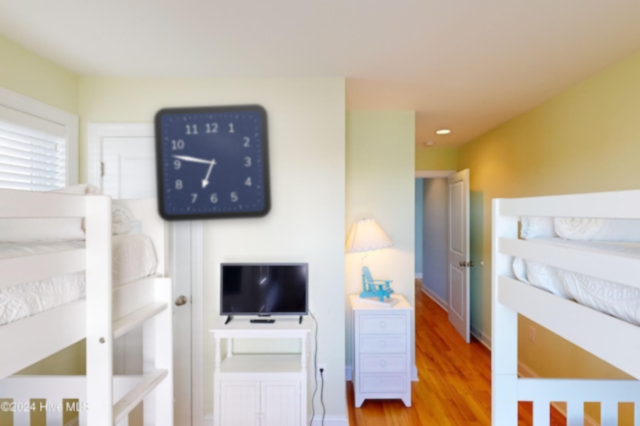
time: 6:47
